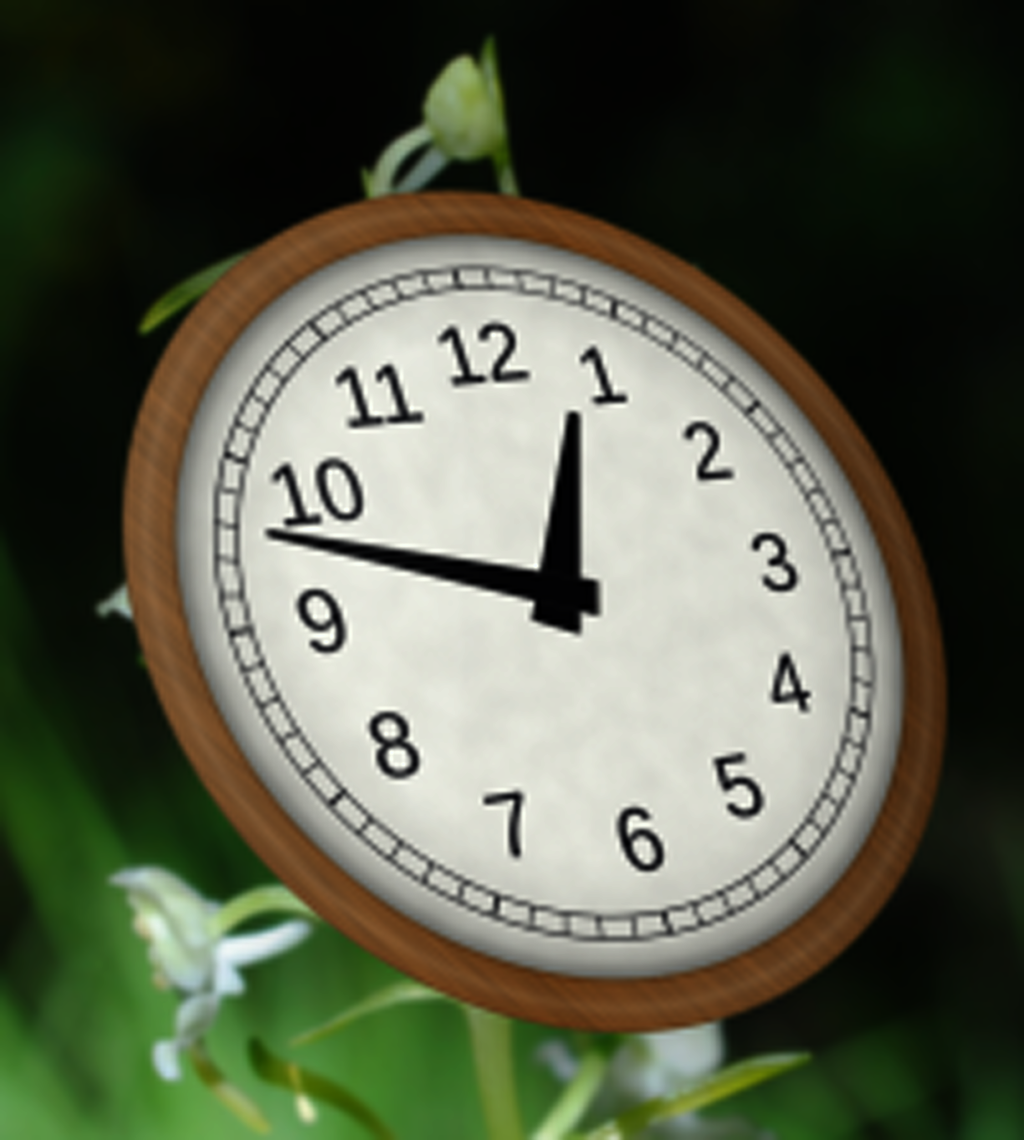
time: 12:48
